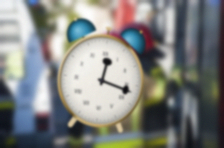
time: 12:17
